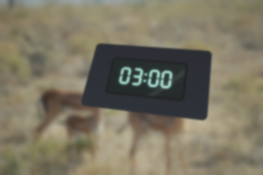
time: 3:00
